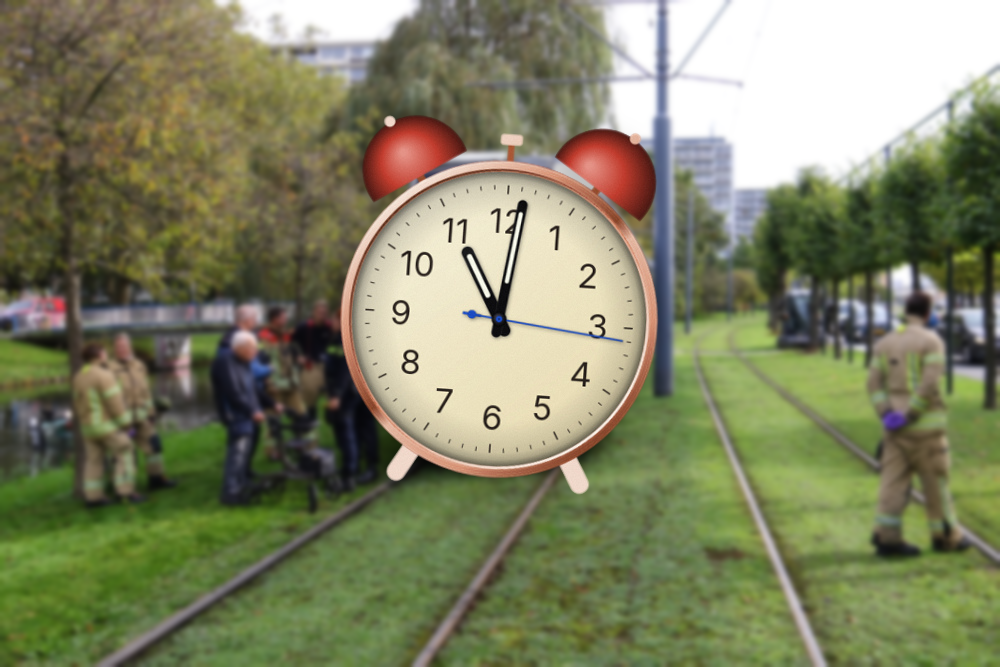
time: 11:01:16
